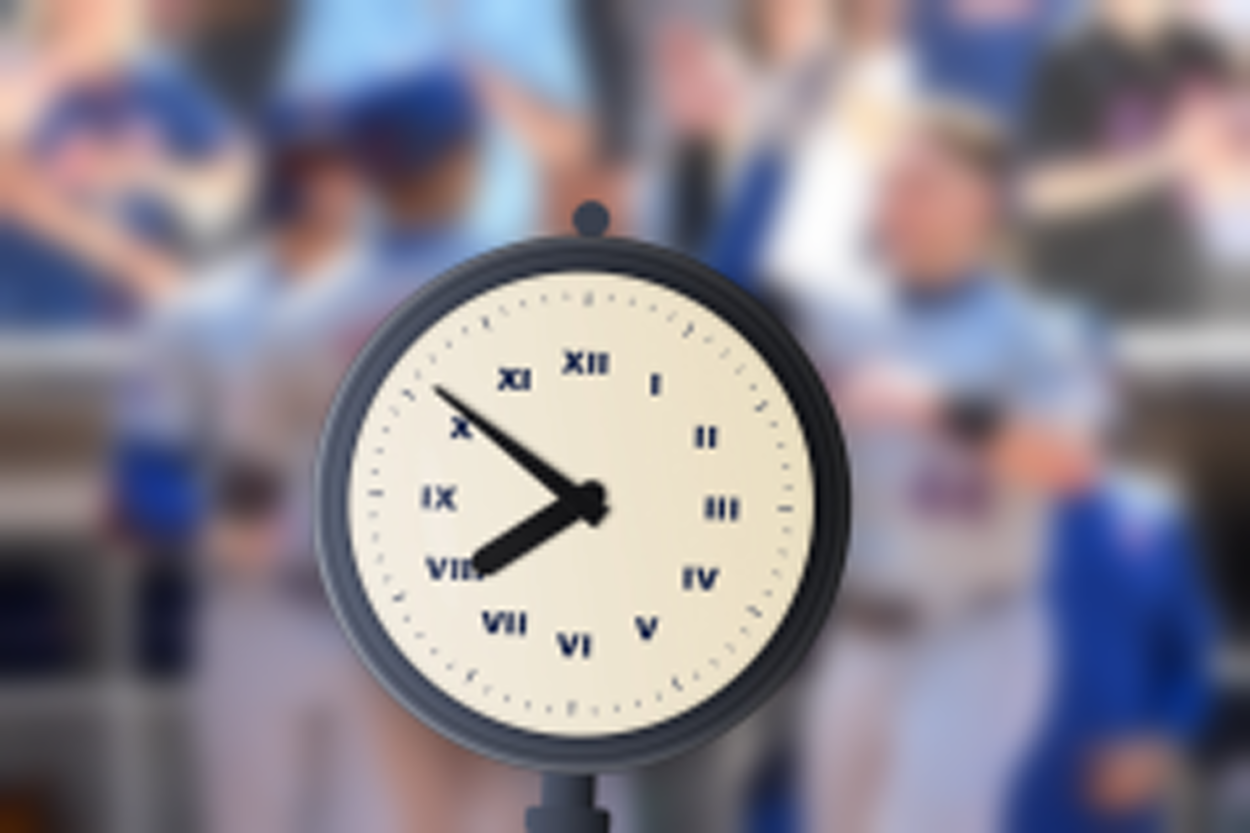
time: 7:51
